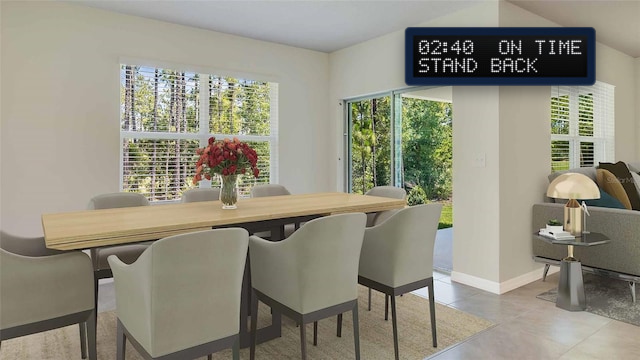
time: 2:40
